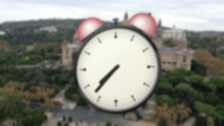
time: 7:37
